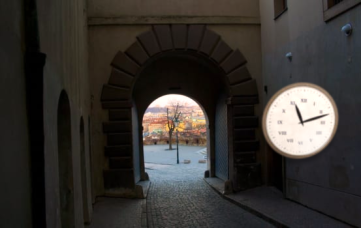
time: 11:12
